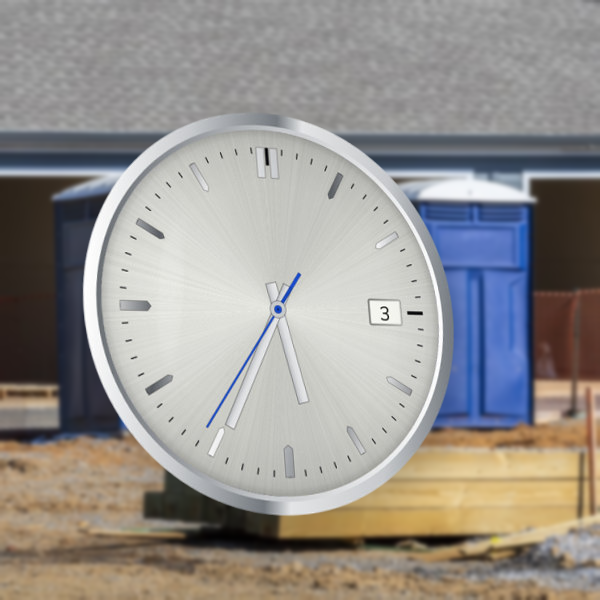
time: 5:34:36
